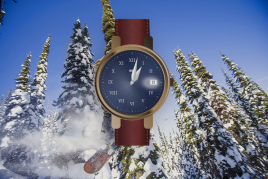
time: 1:02
